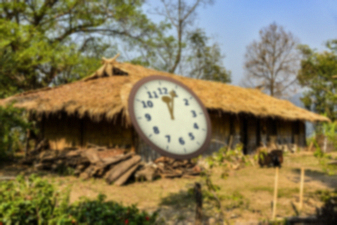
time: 12:04
